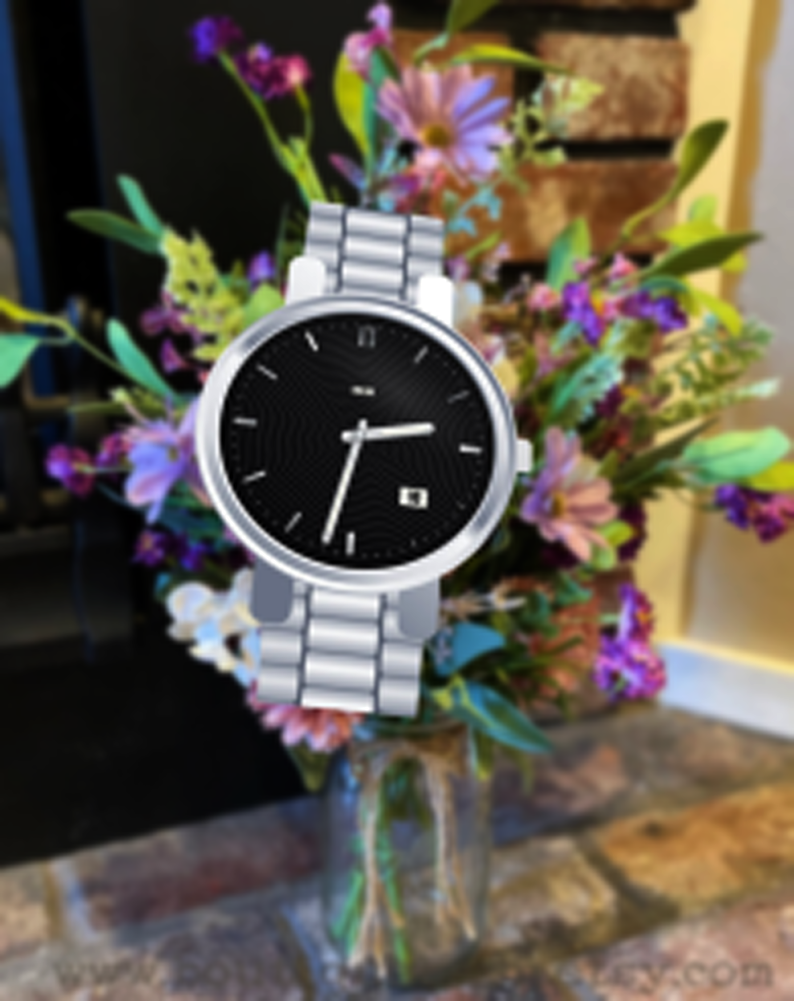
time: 2:32
